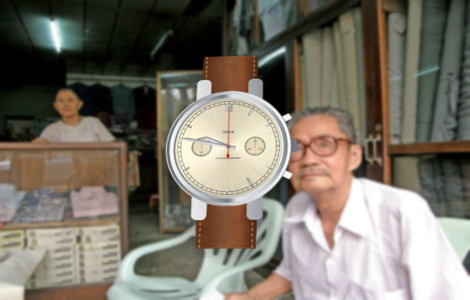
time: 9:47
